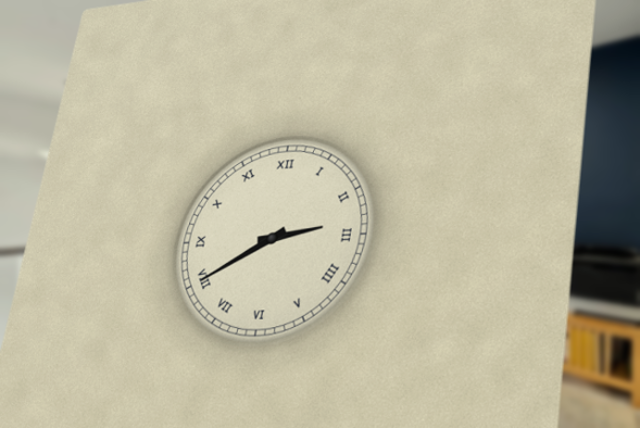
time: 2:40
